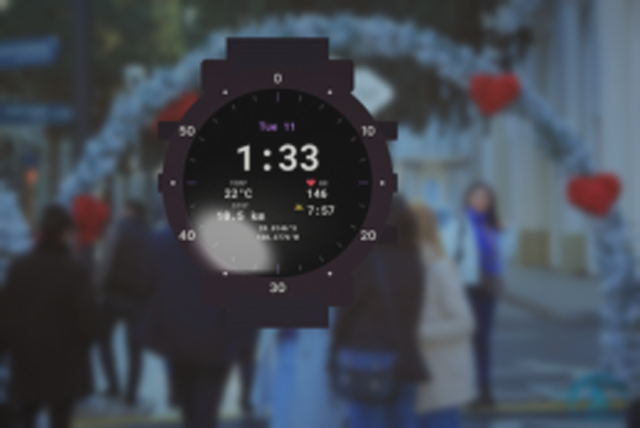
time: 1:33
